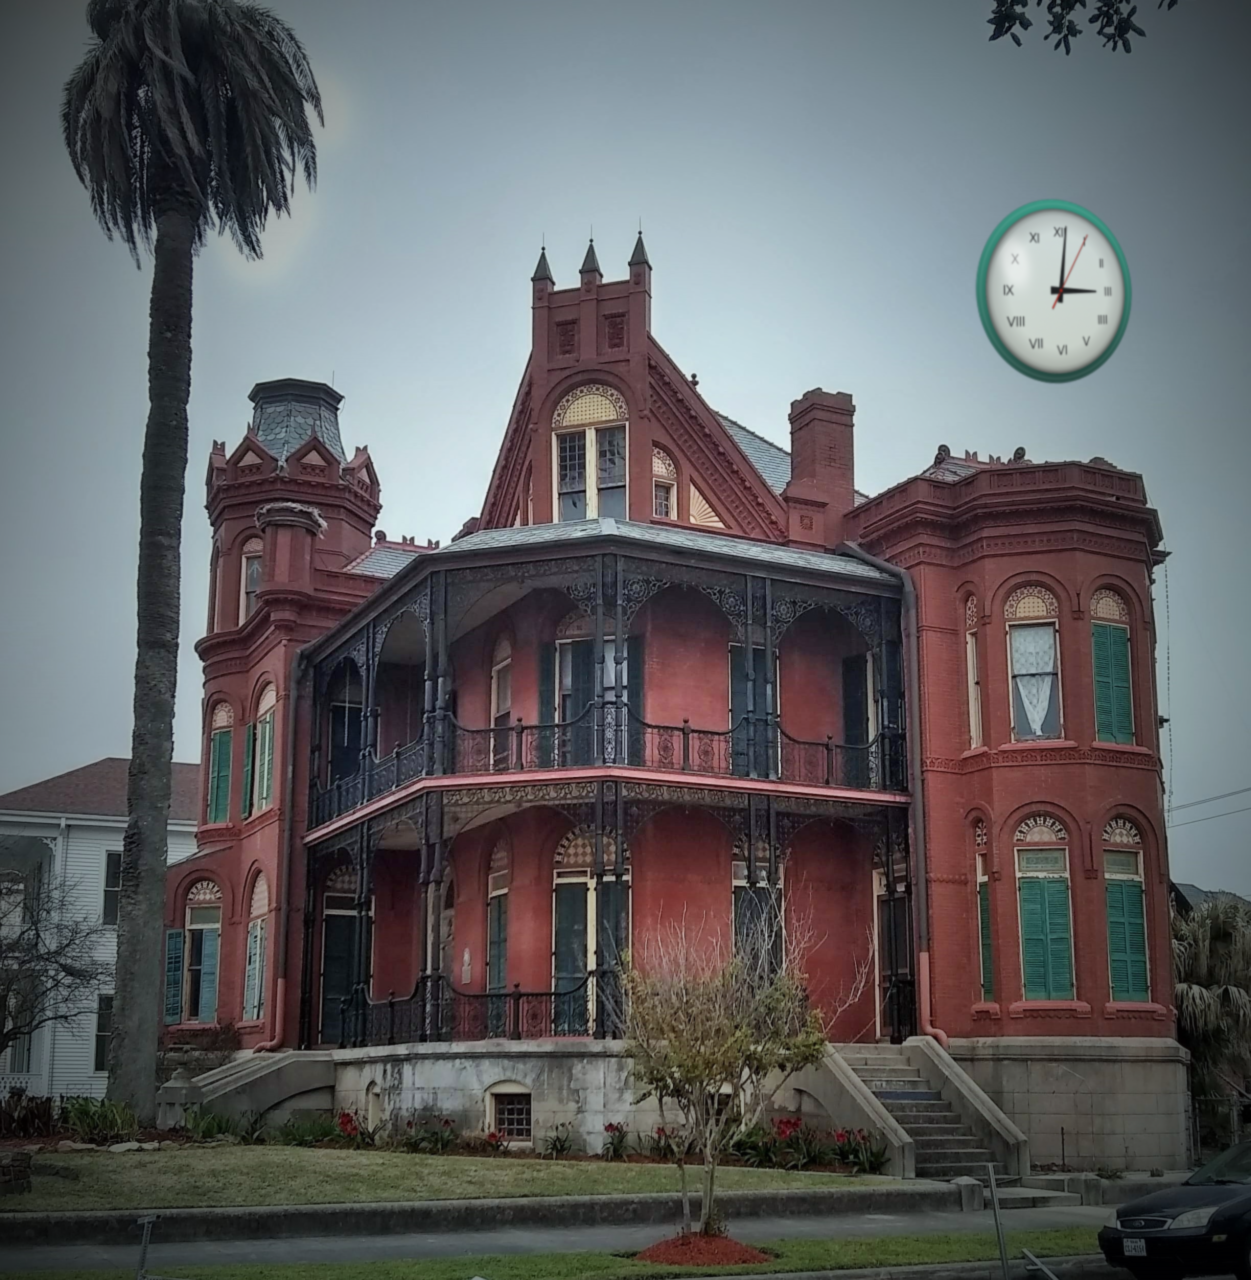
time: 3:01:05
